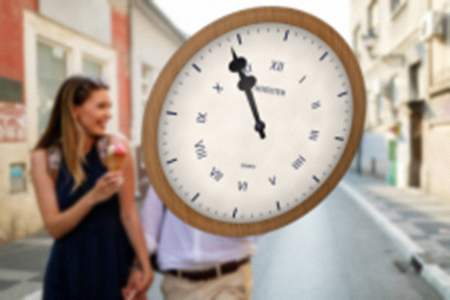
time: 10:54
